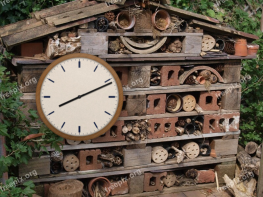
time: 8:11
